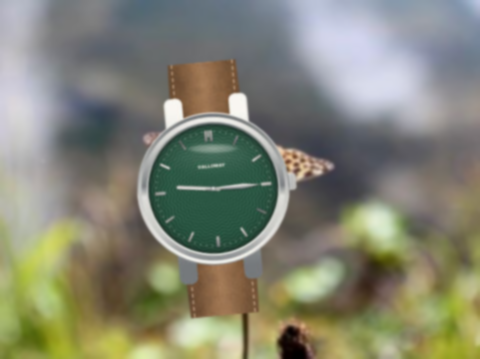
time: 9:15
